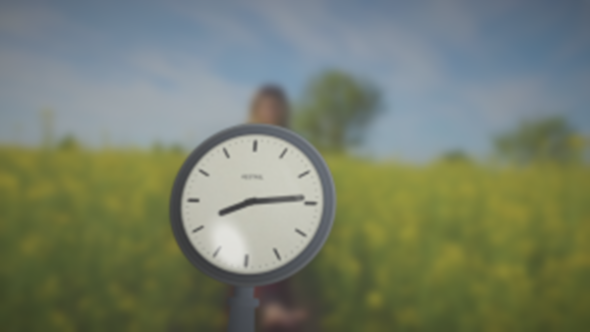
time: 8:14
